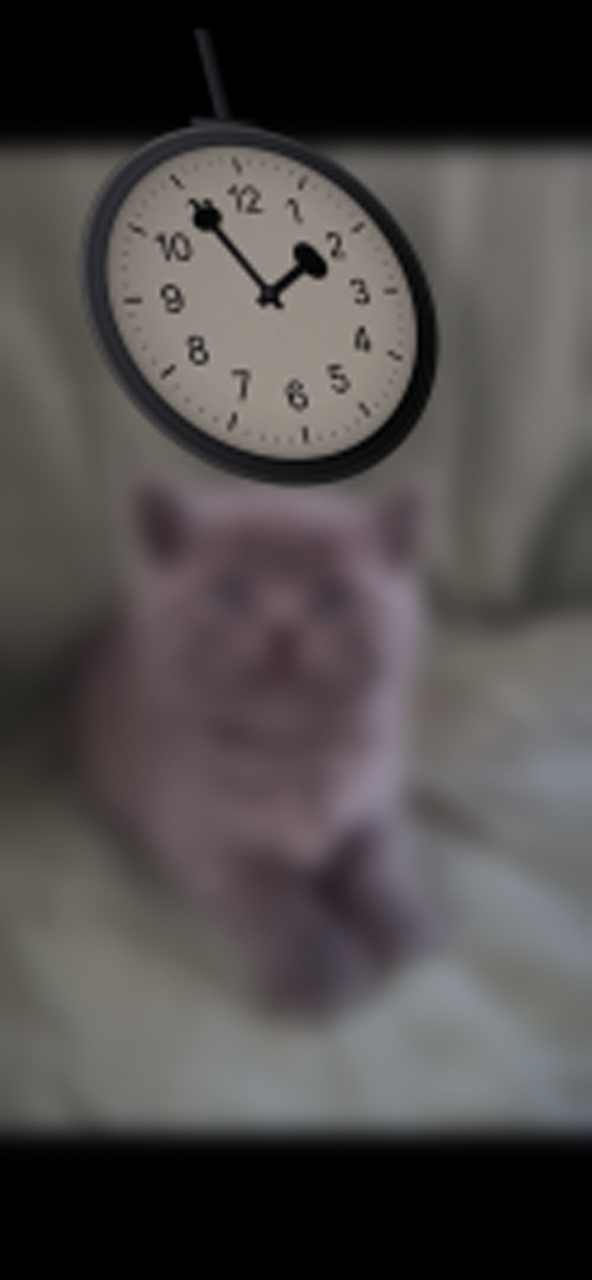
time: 1:55
